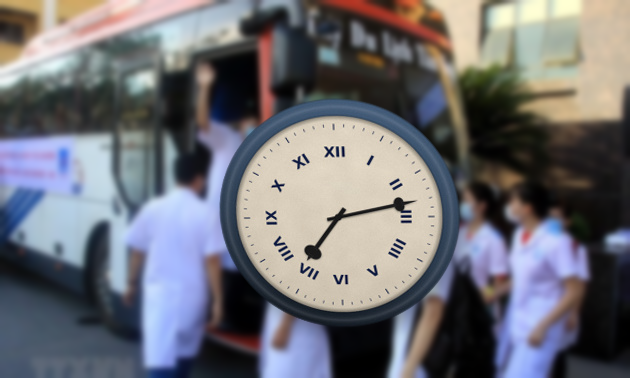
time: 7:13
